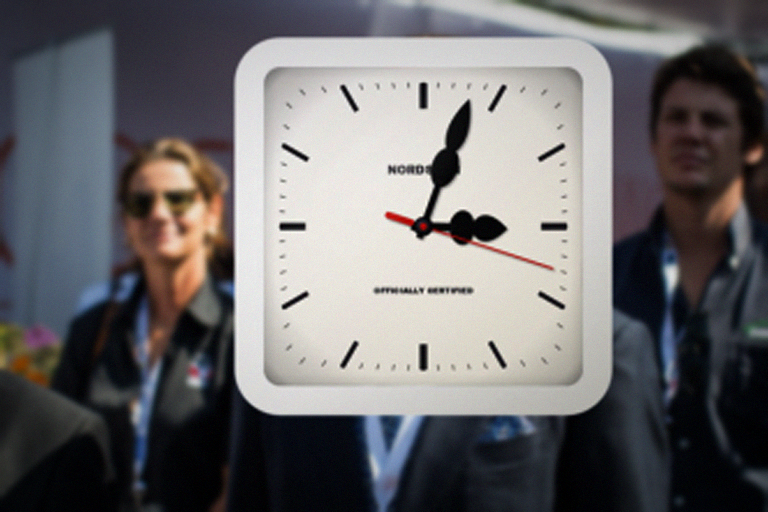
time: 3:03:18
